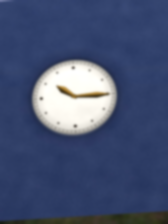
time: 10:15
